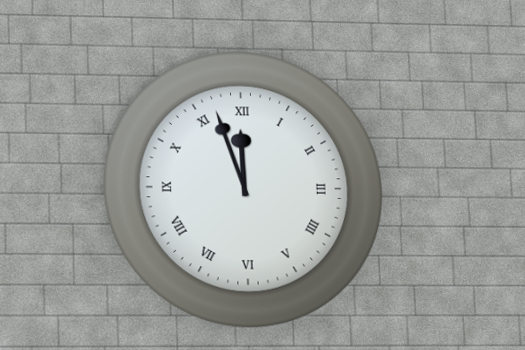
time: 11:57
